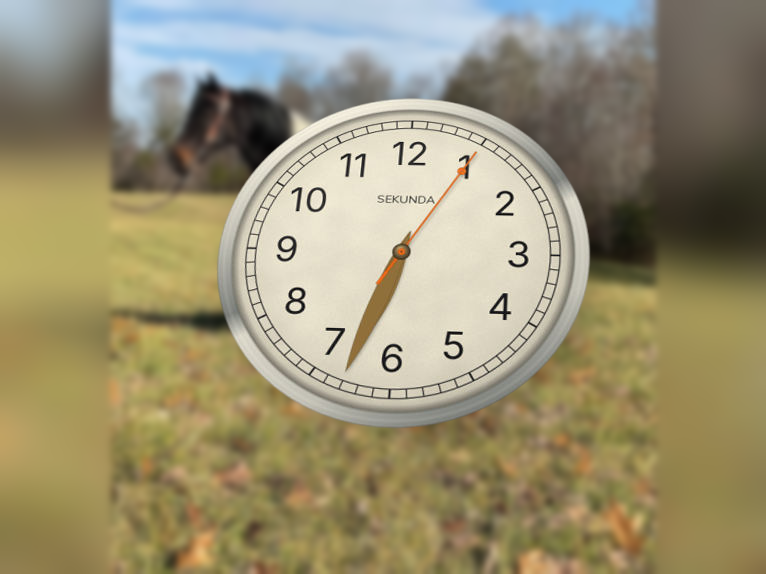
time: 6:33:05
